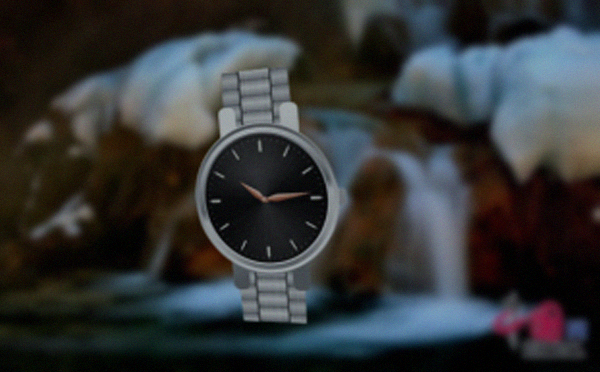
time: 10:14
